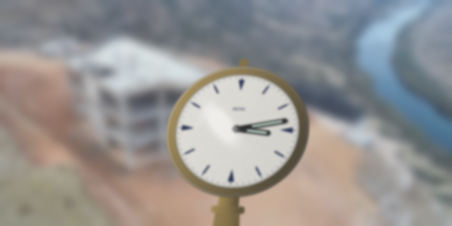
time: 3:13
